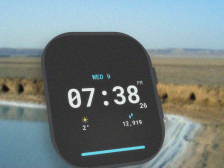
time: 7:38:26
